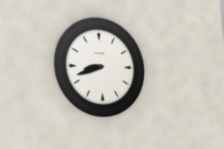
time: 8:42
